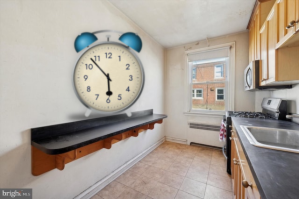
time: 5:53
